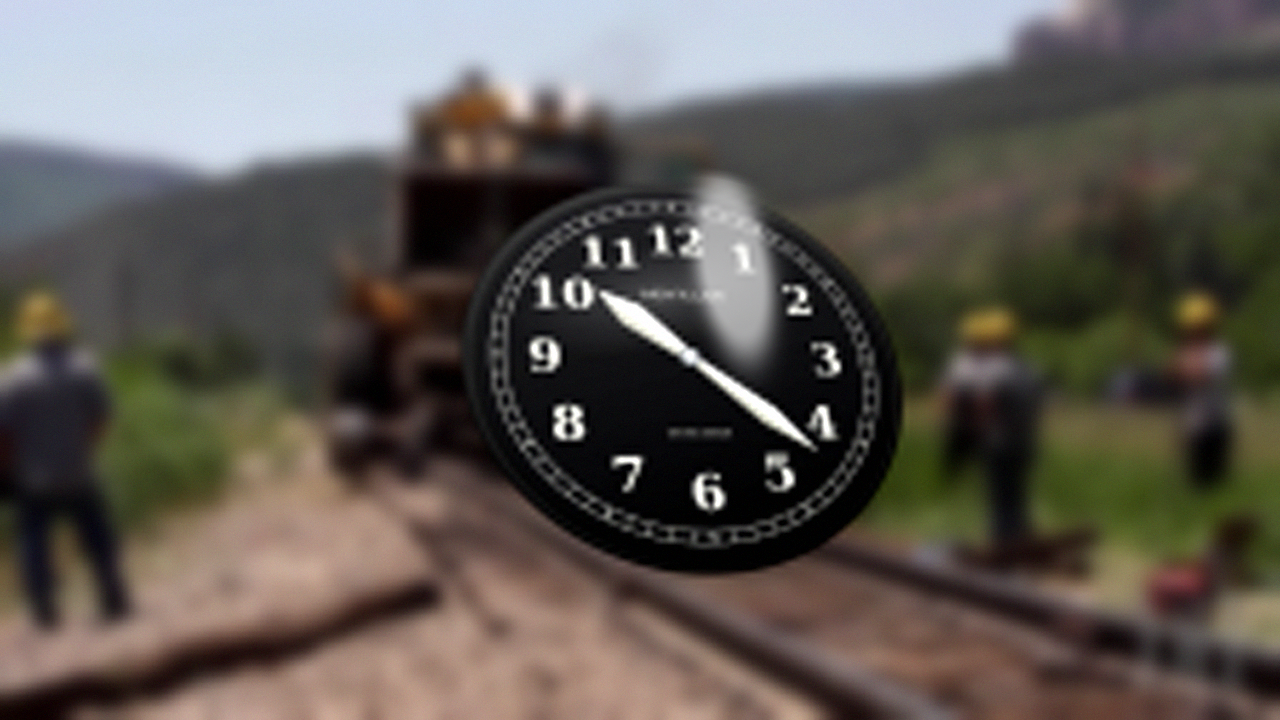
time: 10:22
